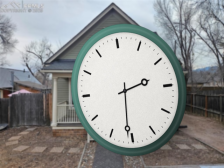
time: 2:31
